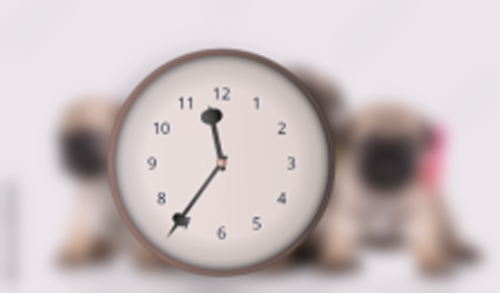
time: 11:36
